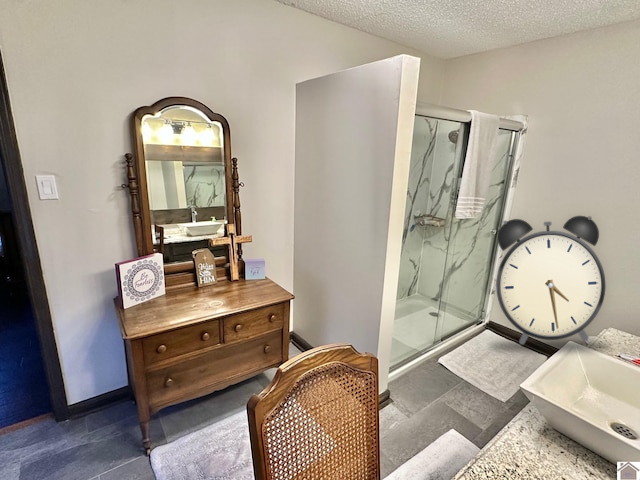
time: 4:29
